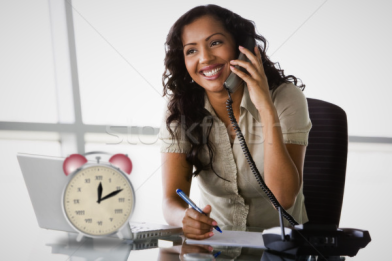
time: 12:11
